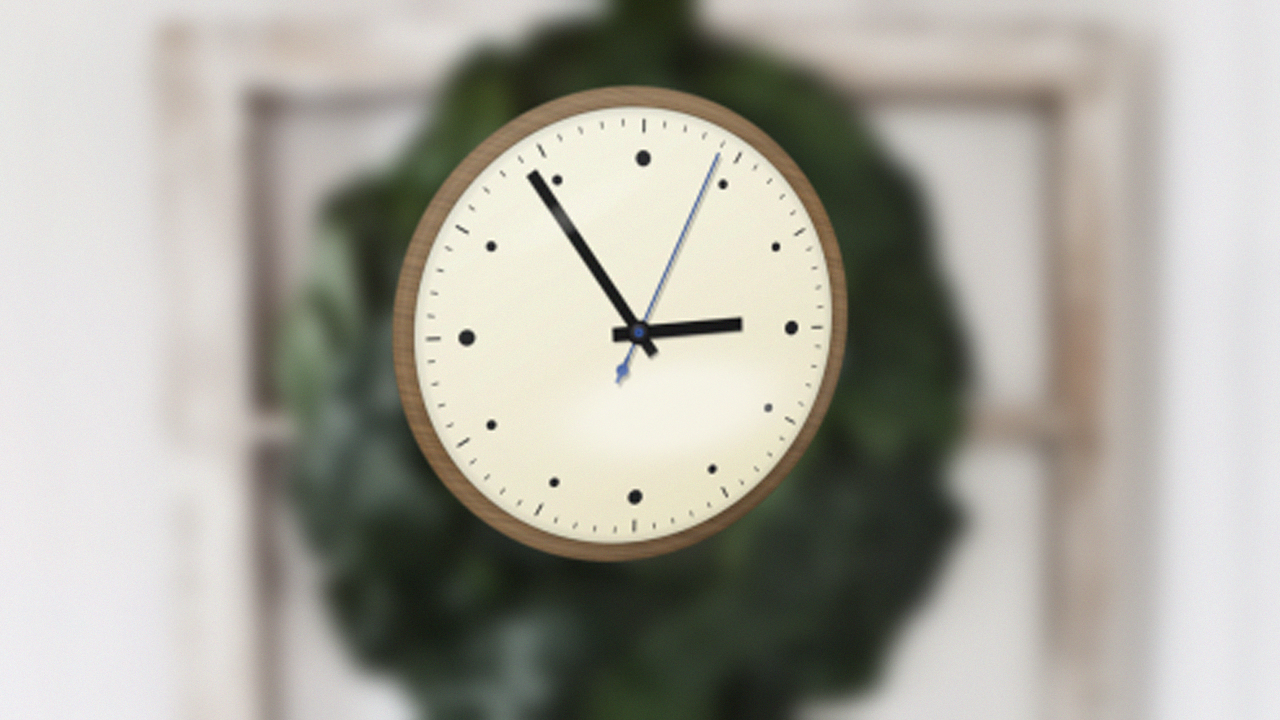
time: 2:54:04
